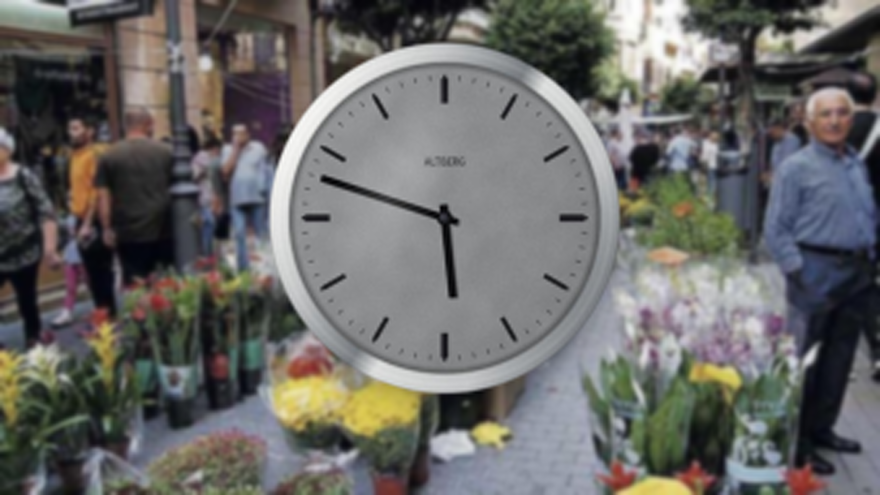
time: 5:48
